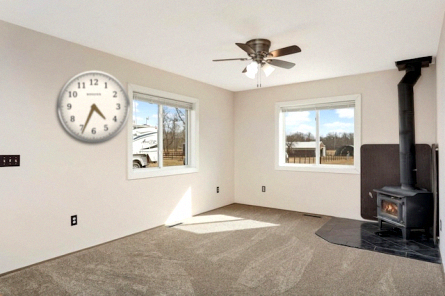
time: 4:34
